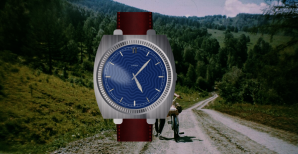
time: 5:07
